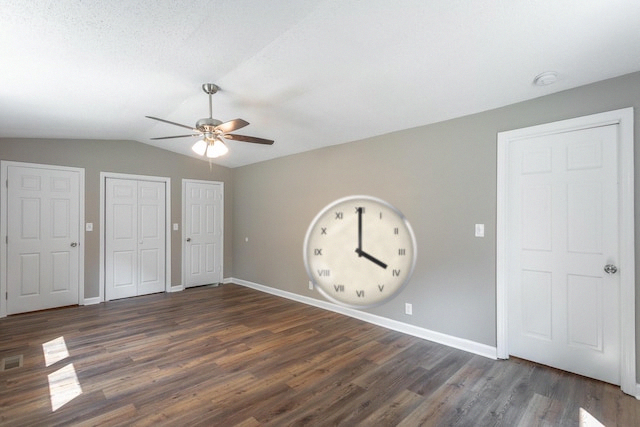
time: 4:00
